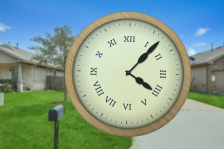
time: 4:07
